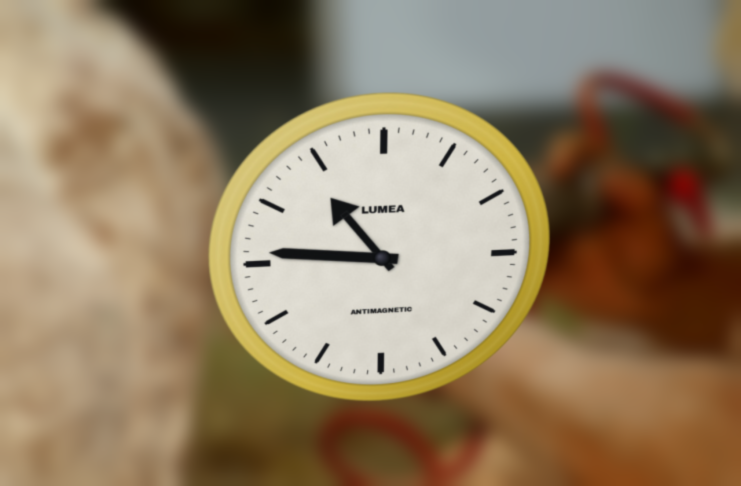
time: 10:46
